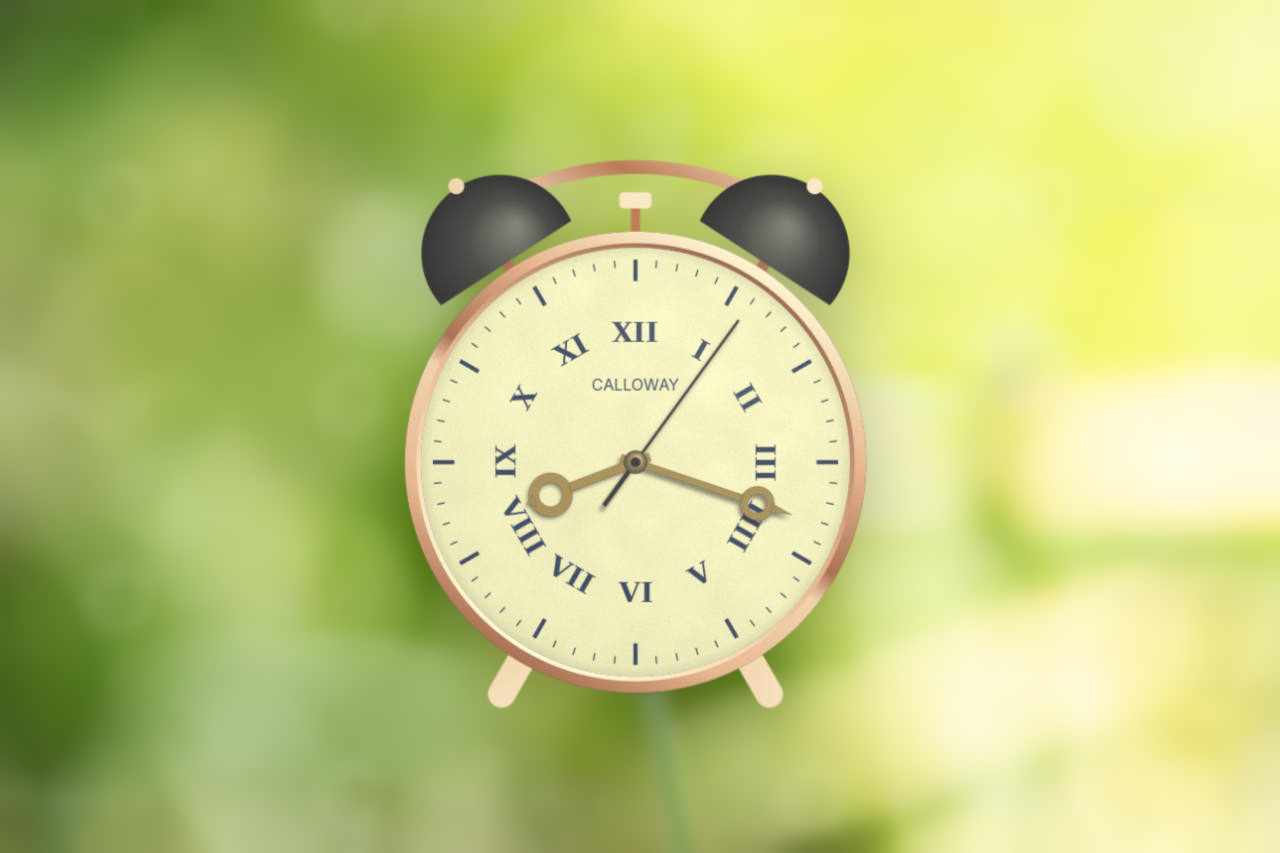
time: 8:18:06
